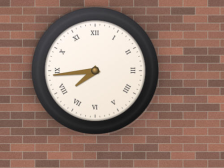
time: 7:44
